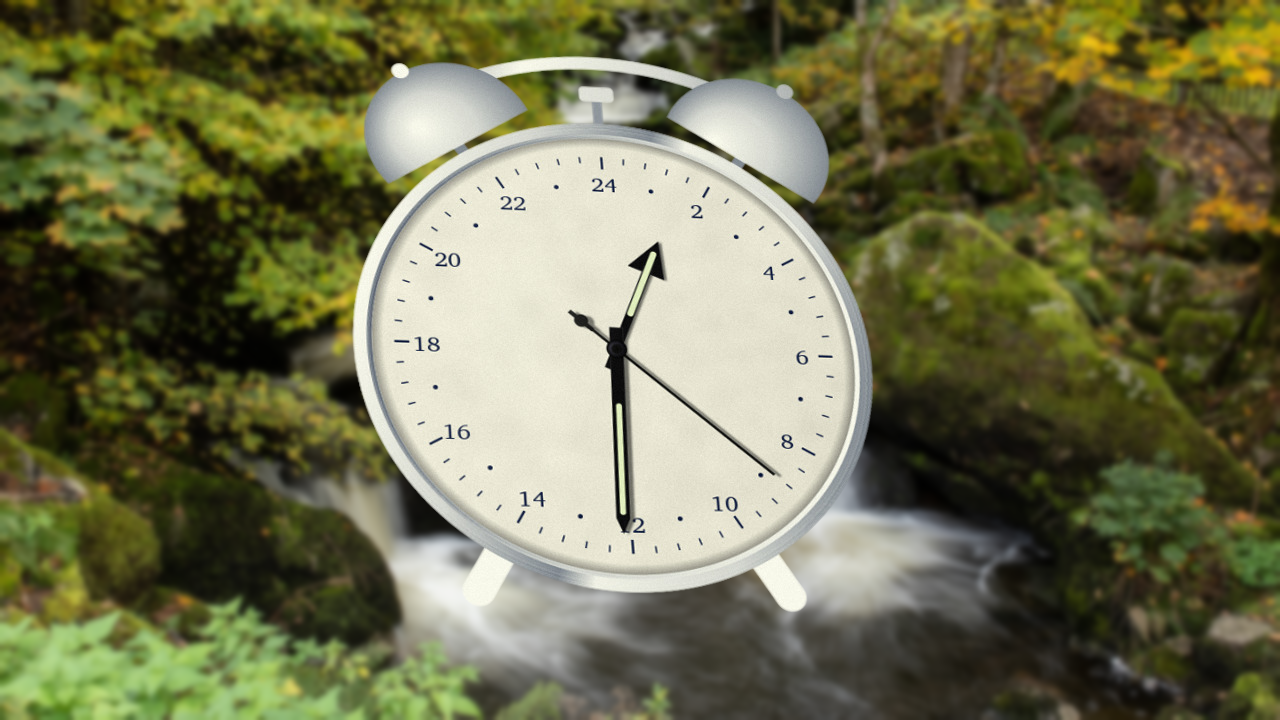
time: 1:30:22
